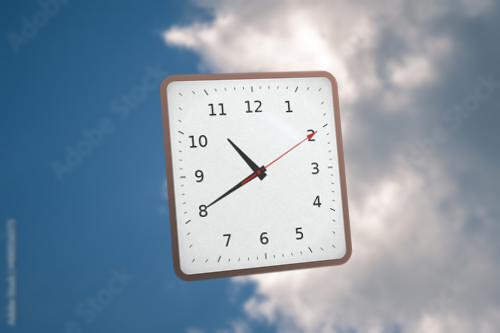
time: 10:40:10
